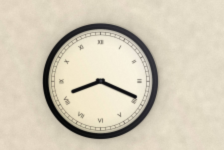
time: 8:19
